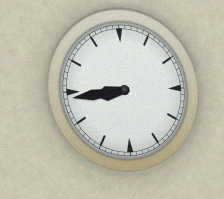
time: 8:44
